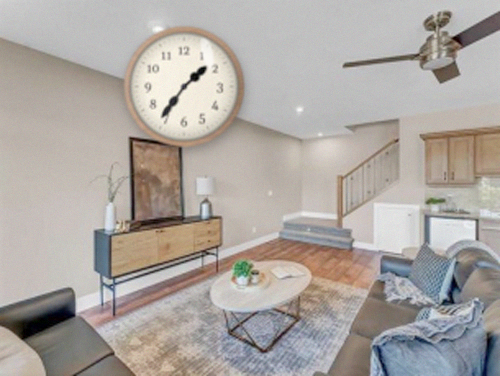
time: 1:36
